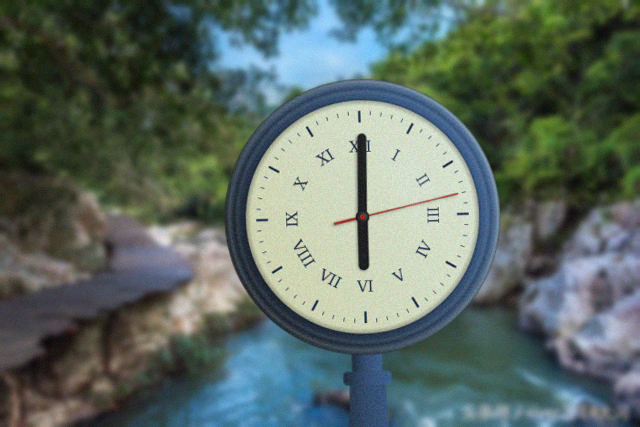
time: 6:00:13
